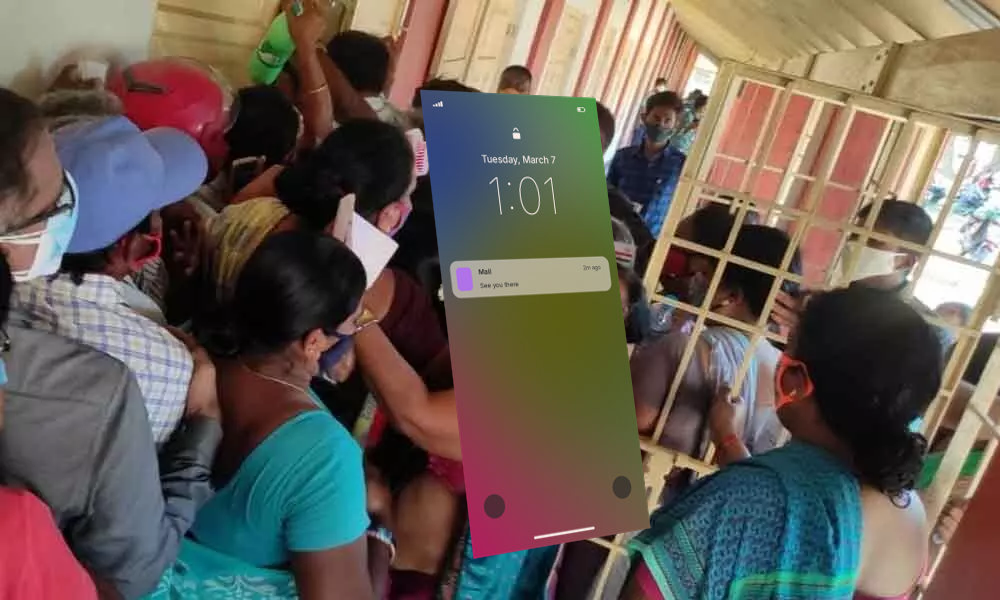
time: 1:01
